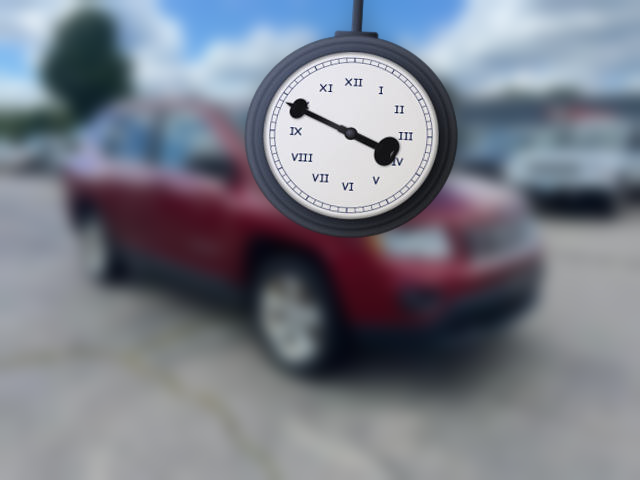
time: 3:49
